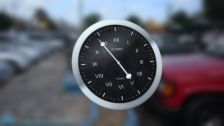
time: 4:54
